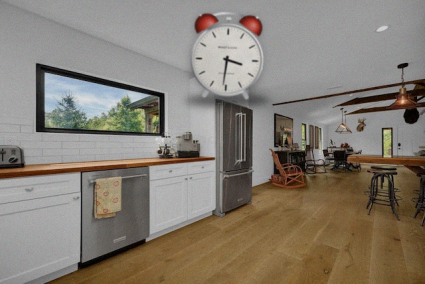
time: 3:31
